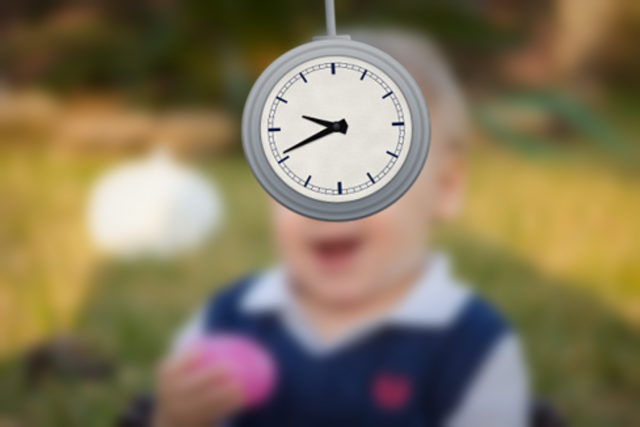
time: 9:41
